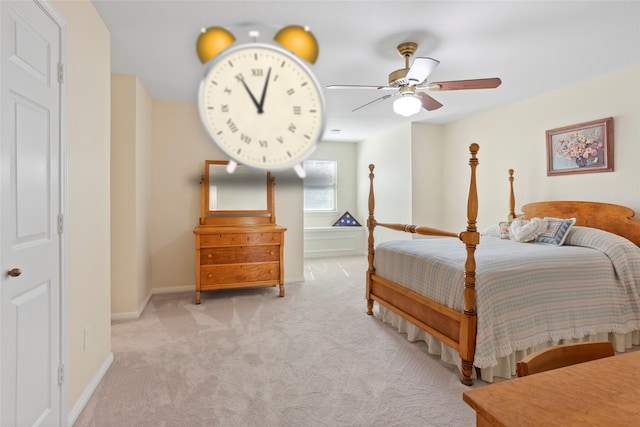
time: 11:03
